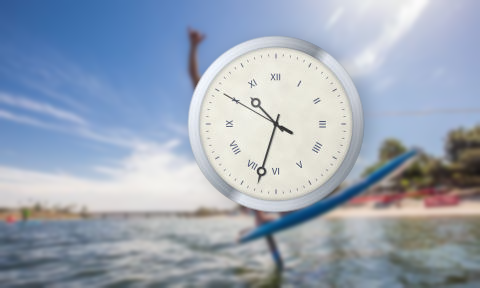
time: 10:32:50
